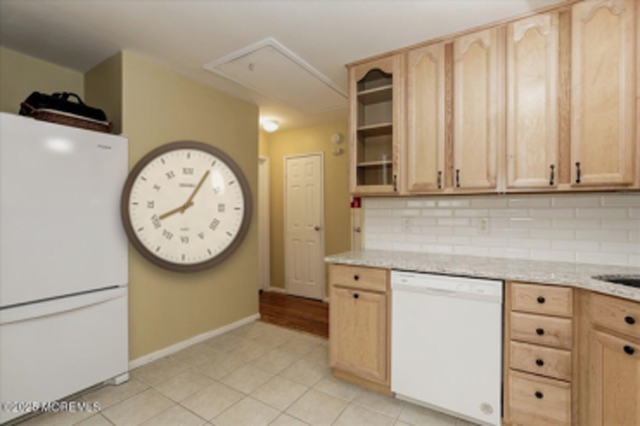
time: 8:05
